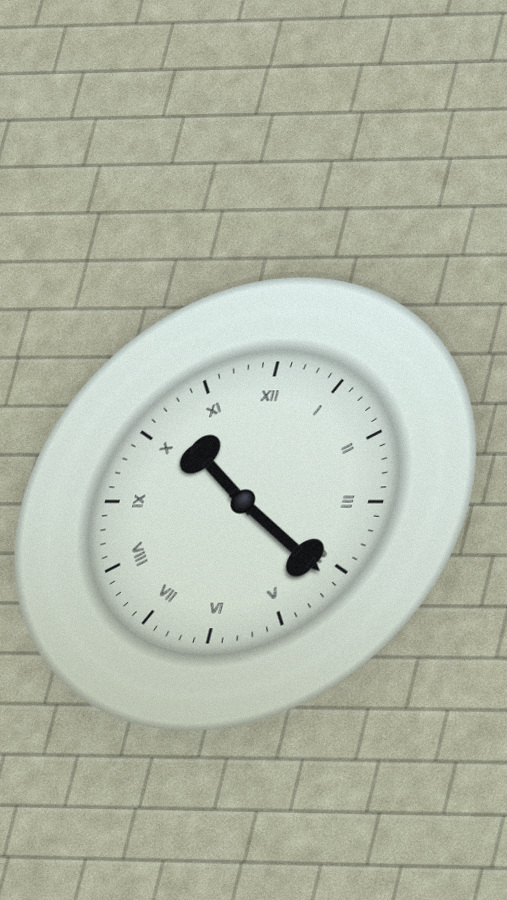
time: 10:21
